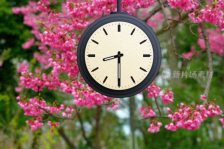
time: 8:30
